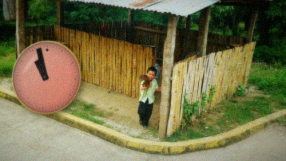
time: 10:57
